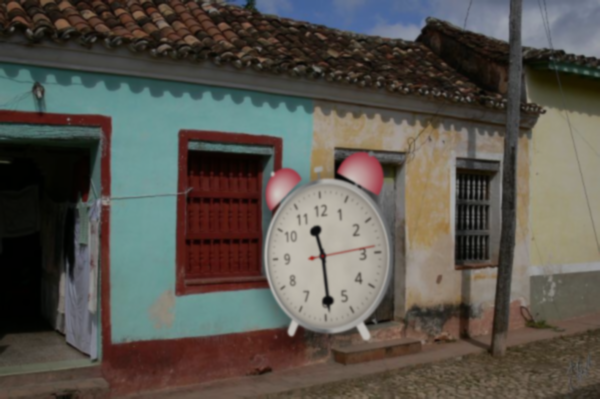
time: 11:29:14
